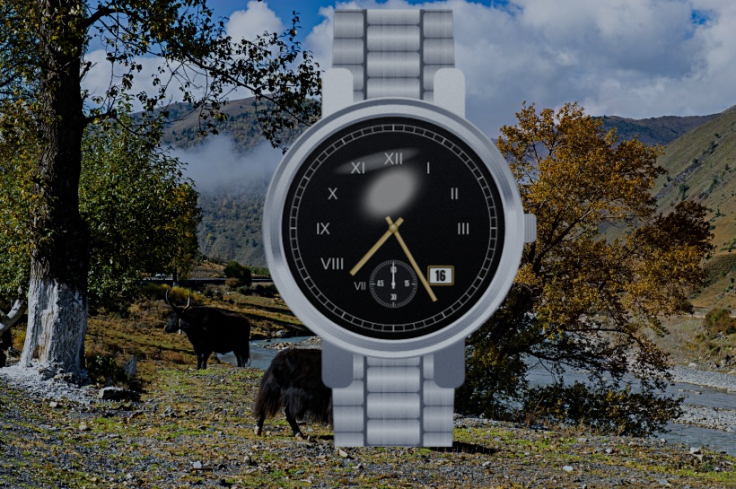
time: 7:25
